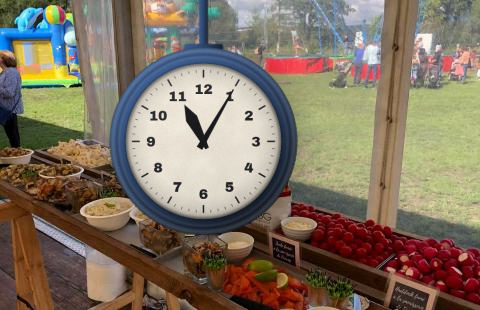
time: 11:05
